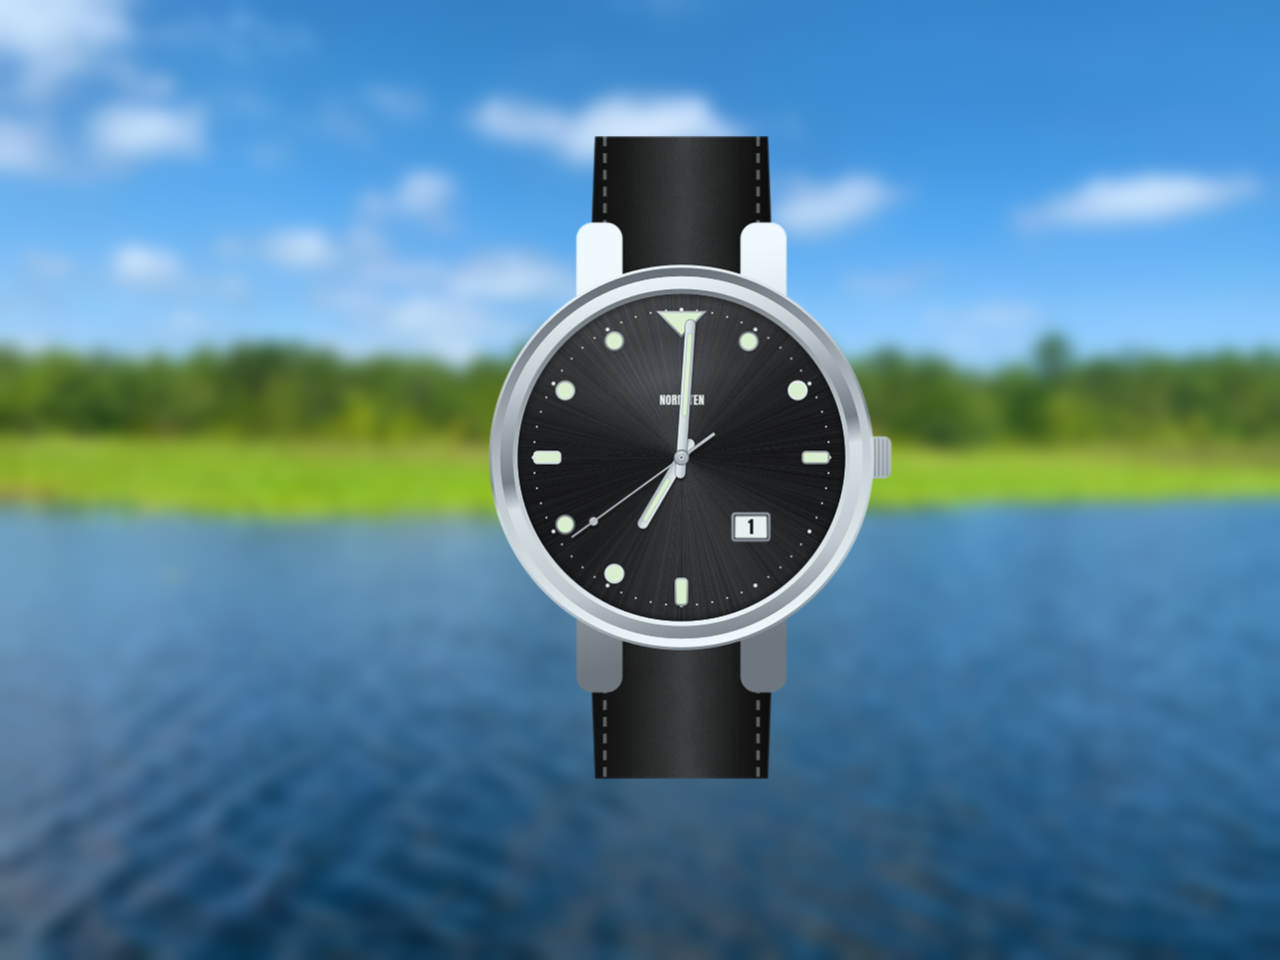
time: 7:00:39
